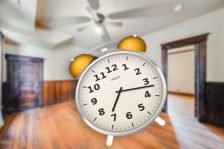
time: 7:17
